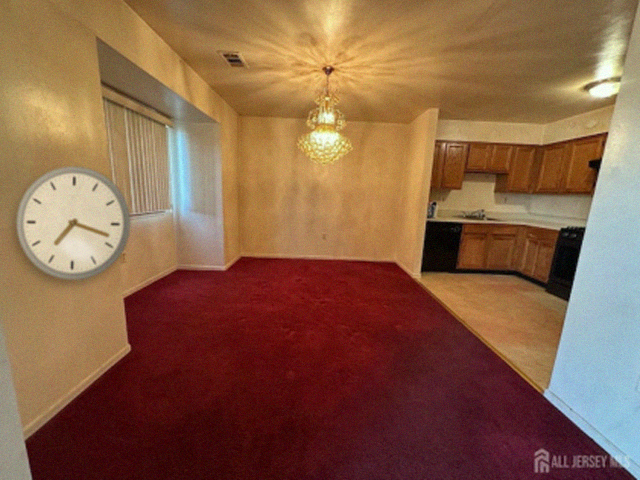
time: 7:18
